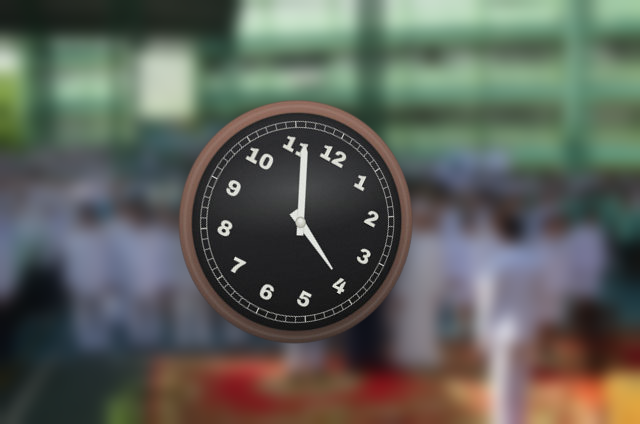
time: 3:56
